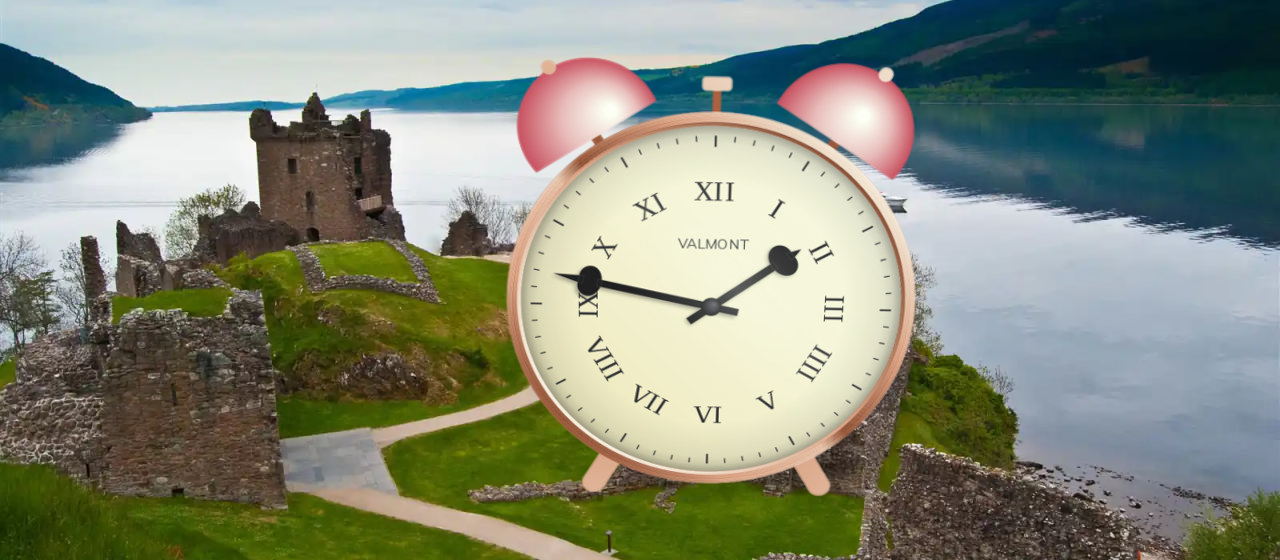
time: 1:47
